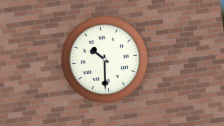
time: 10:31
